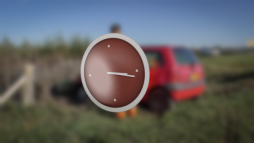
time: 3:17
